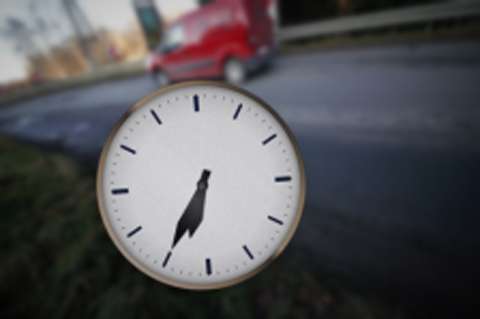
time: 6:35
